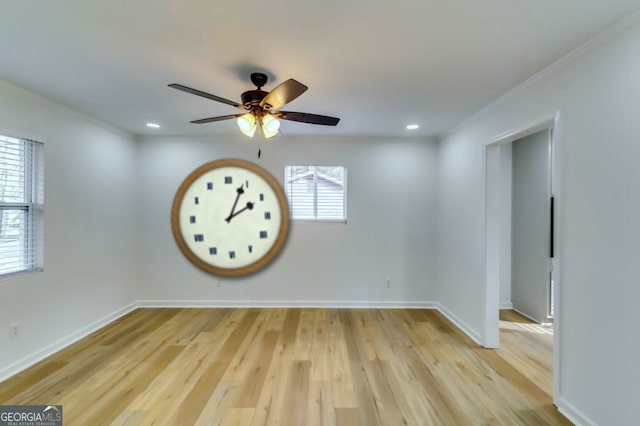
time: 2:04
